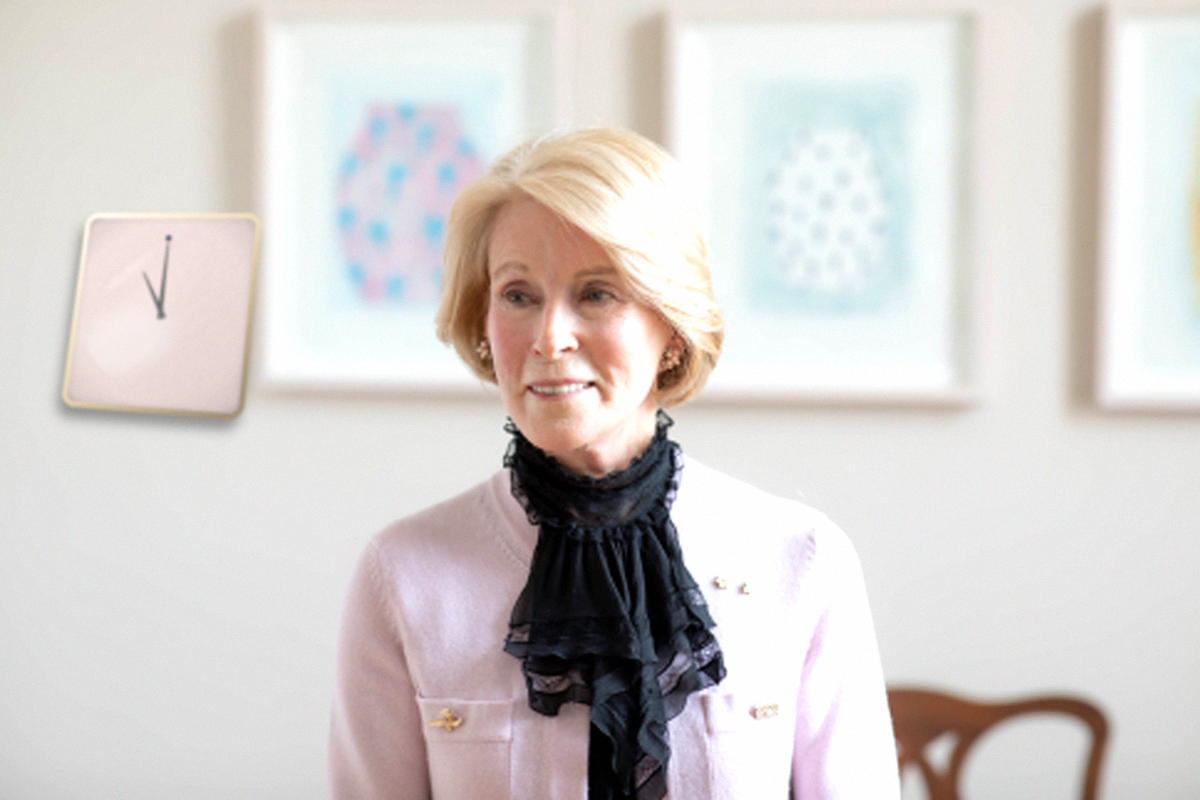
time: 11:00
